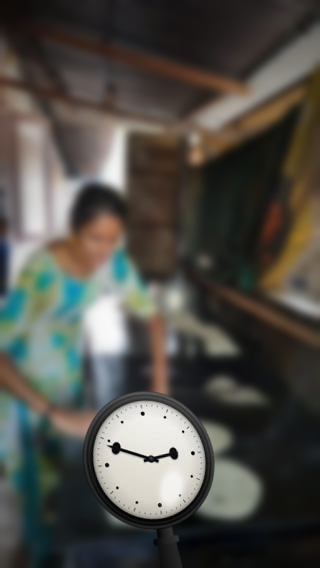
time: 2:49
